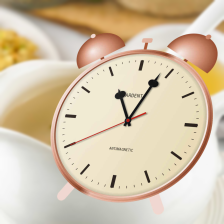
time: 11:03:40
